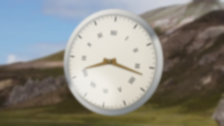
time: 8:17
